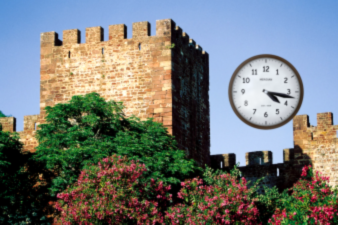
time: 4:17
